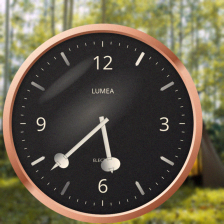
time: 5:38
